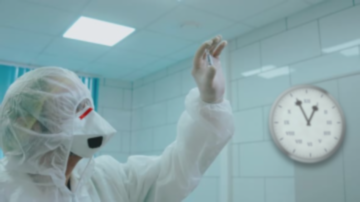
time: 12:56
